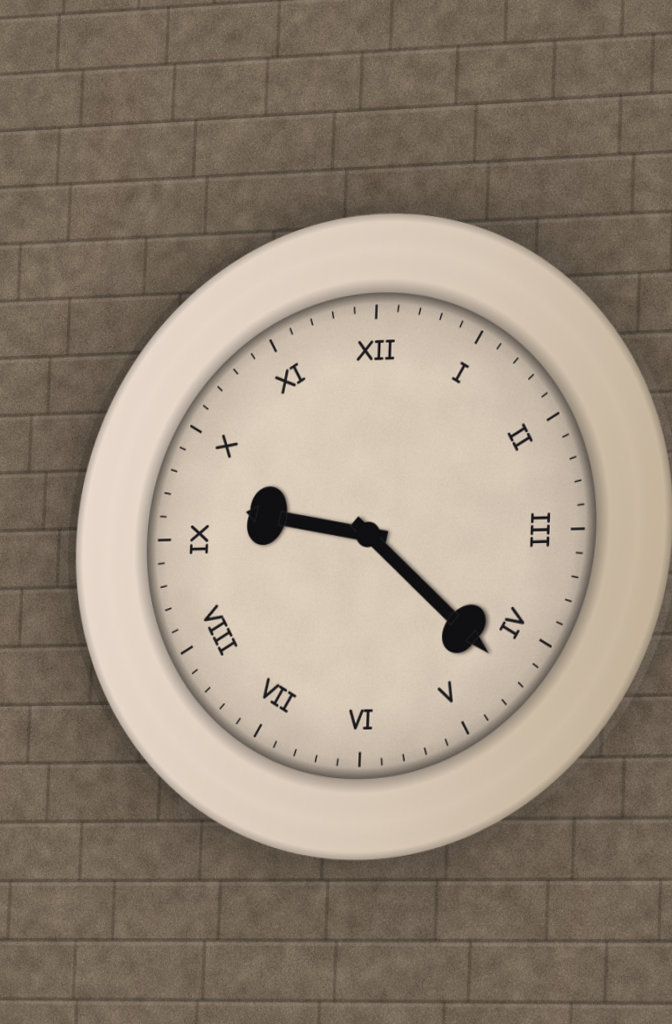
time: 9:22
